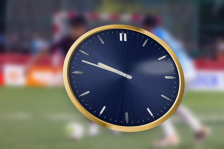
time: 9:48
